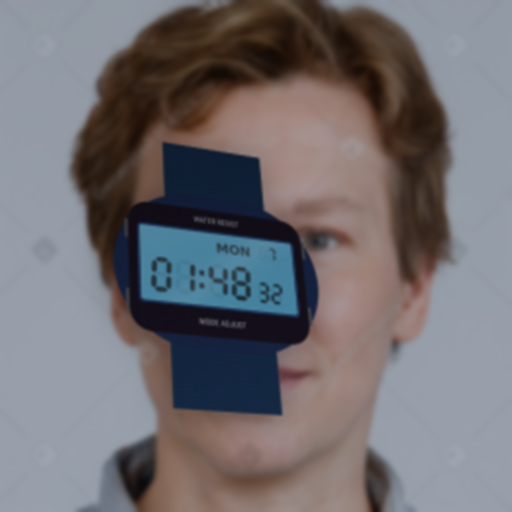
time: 1:48:32
